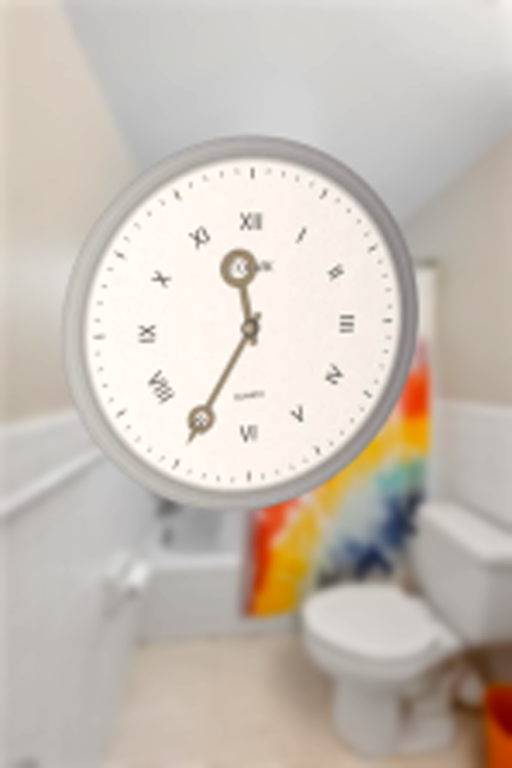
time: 11:35
